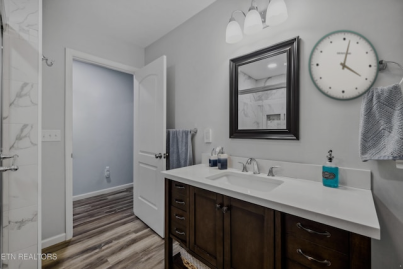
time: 4:02
